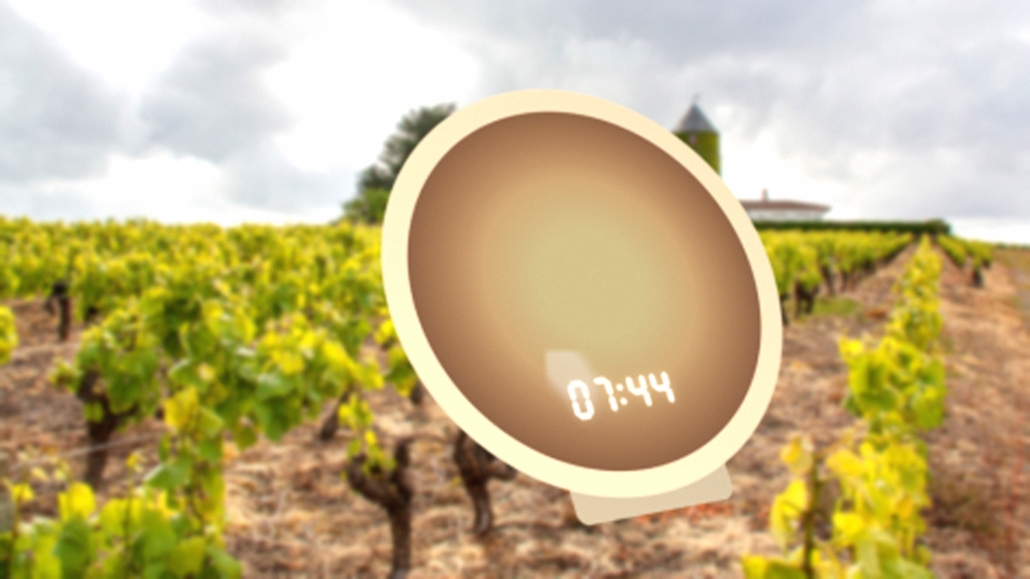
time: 7:44
